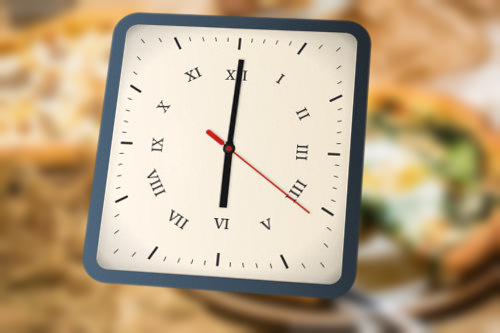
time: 6:00:21
